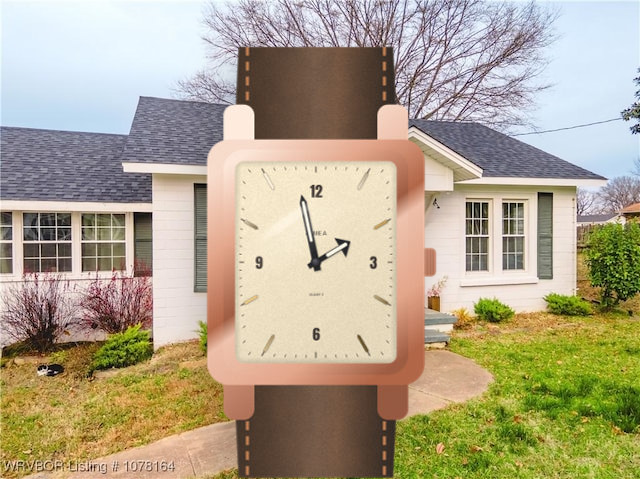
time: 1:58
